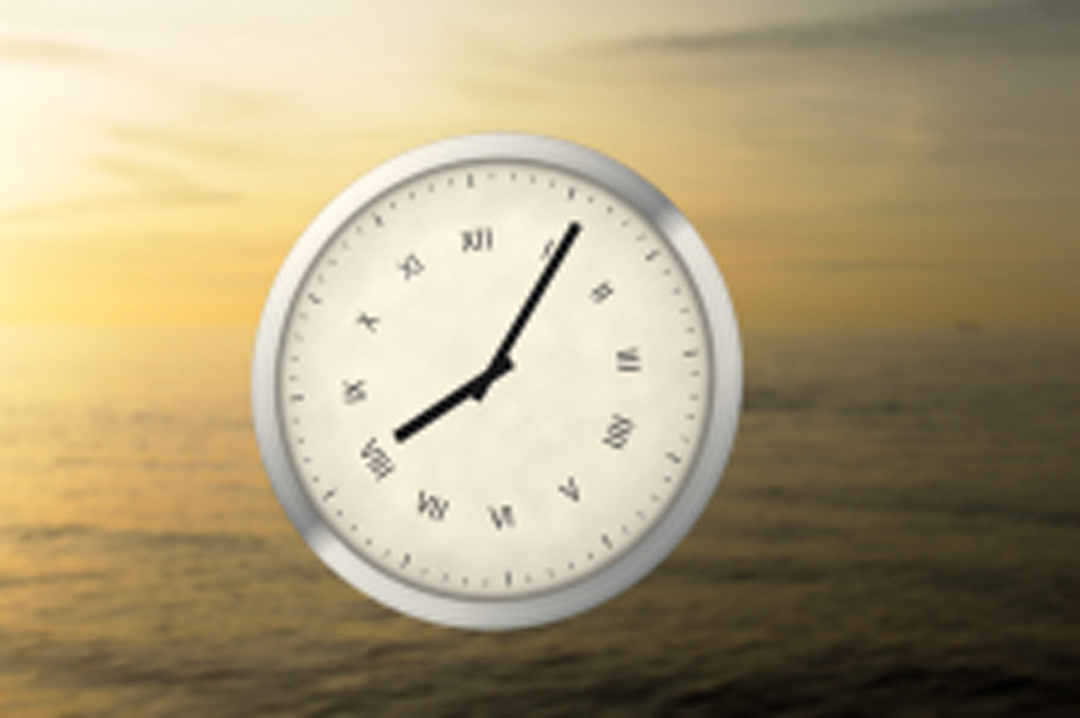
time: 8:06
